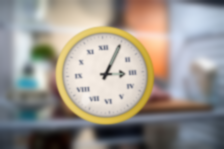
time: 3:05
